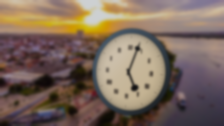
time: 5:03
